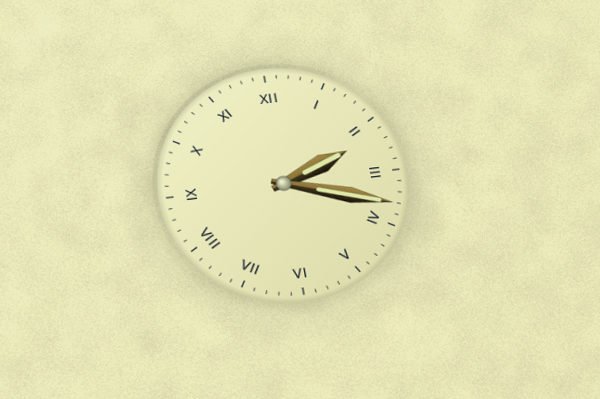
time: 2:18
